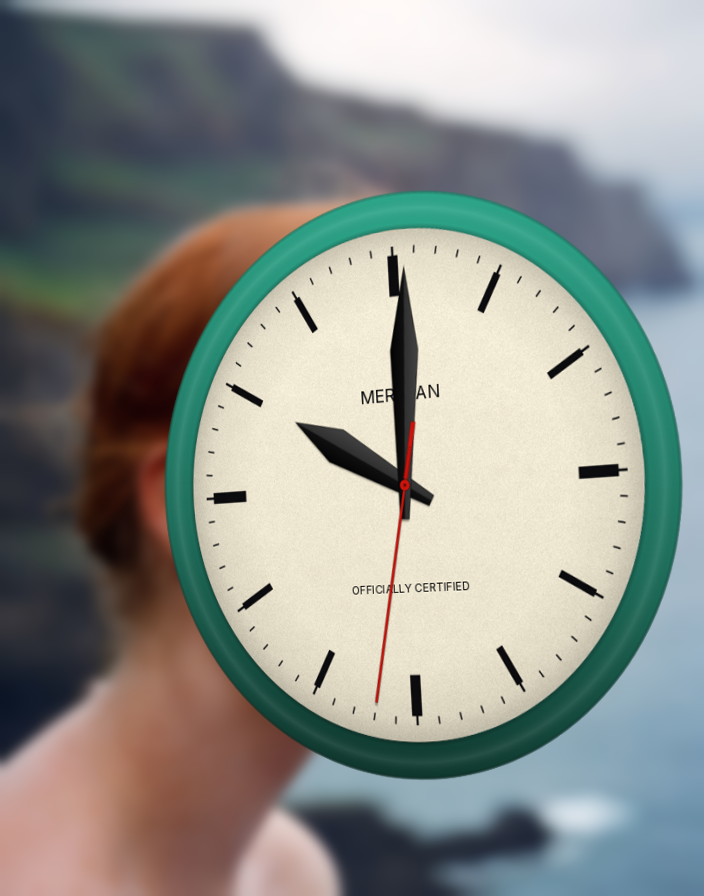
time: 10:00:32
